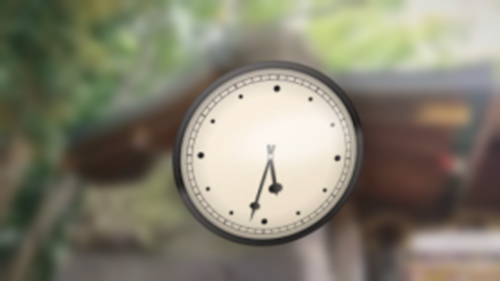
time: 5:32
